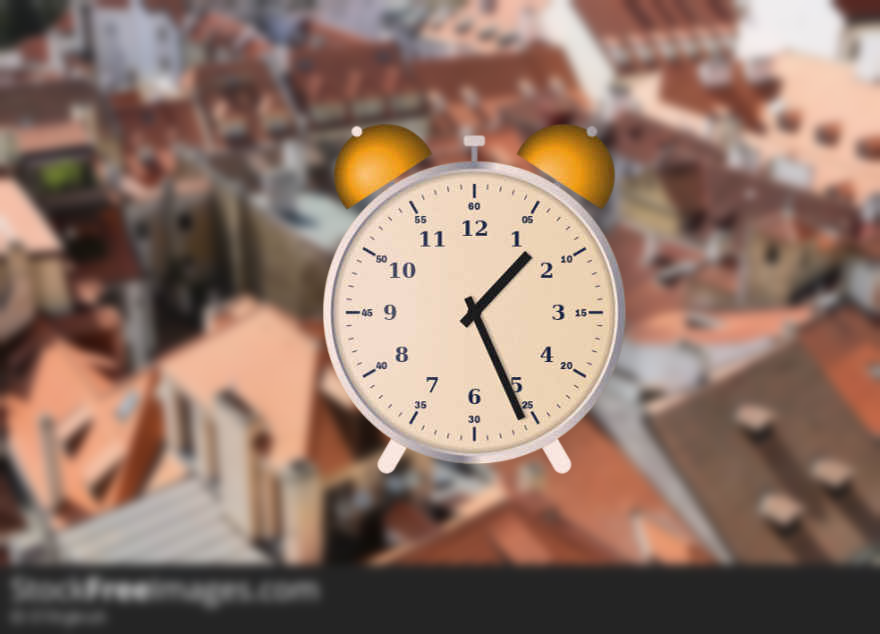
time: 1:26
